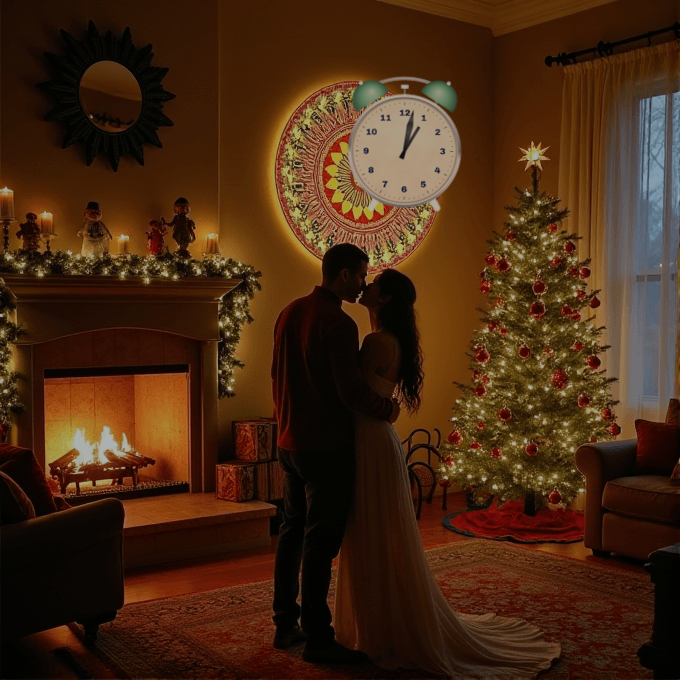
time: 1:02
